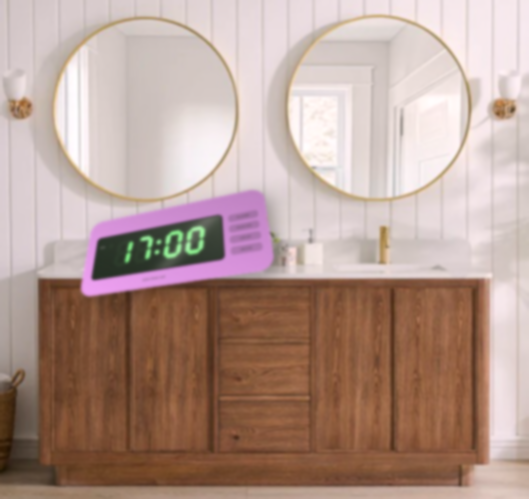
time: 17:00
